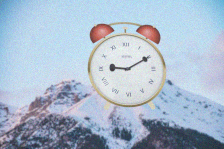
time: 9:10
